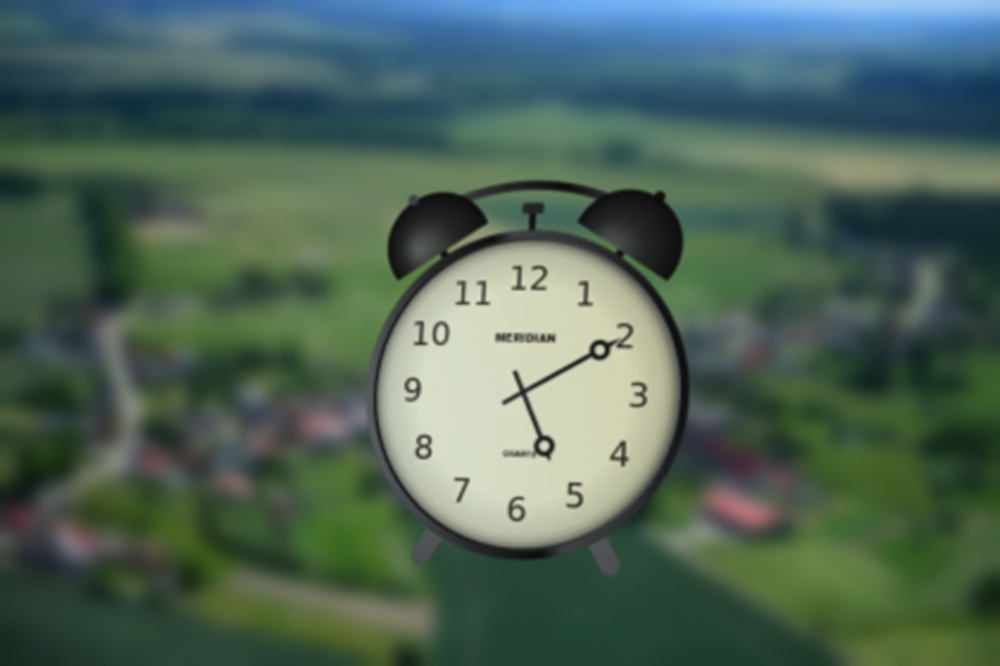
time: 5:10
